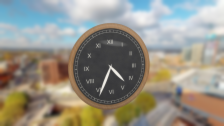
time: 4:34
